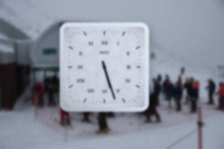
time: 5:27
